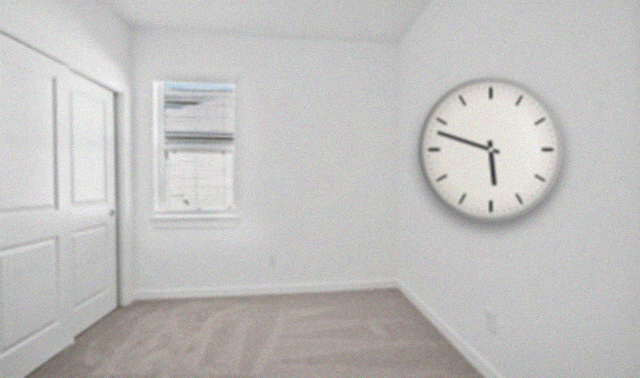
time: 5:48
